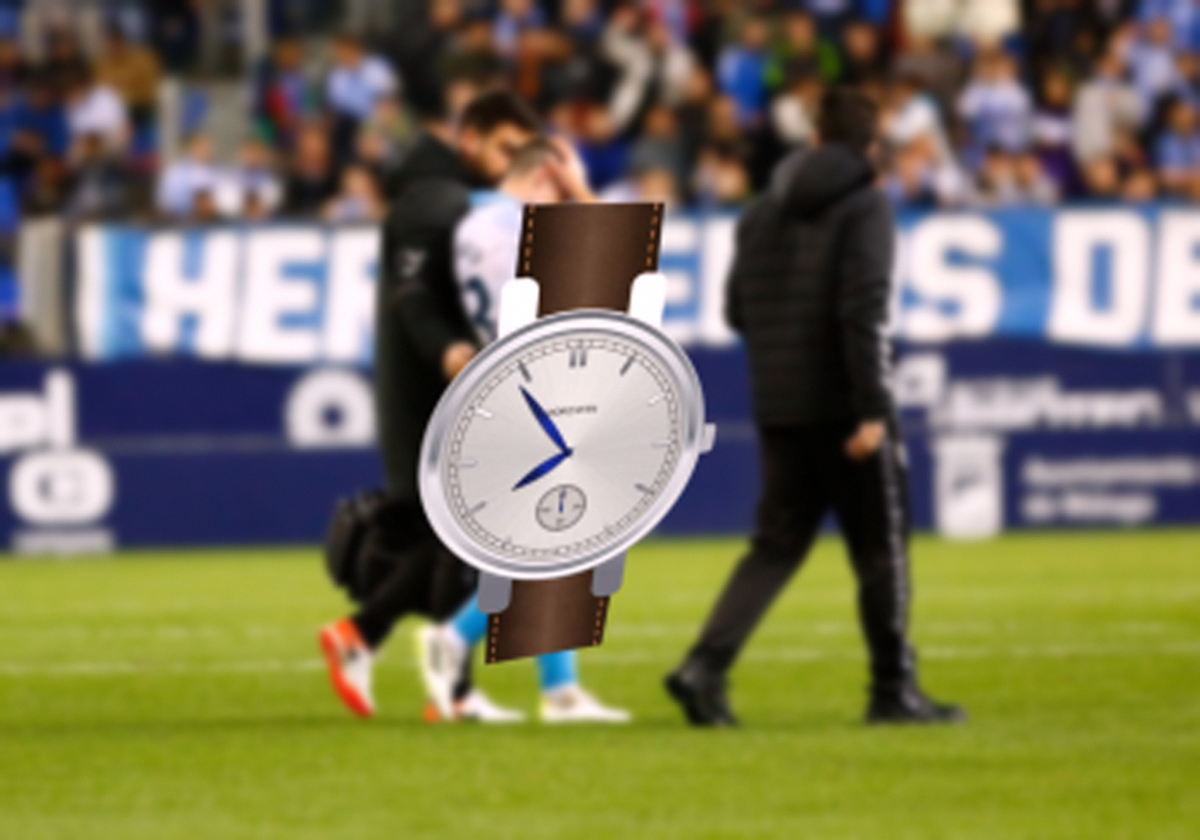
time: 7:54
